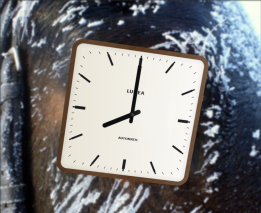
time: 8:00
